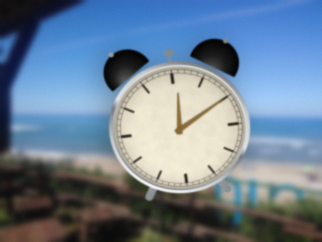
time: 12:10
